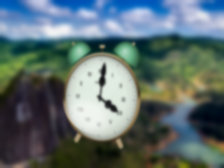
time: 4:01
